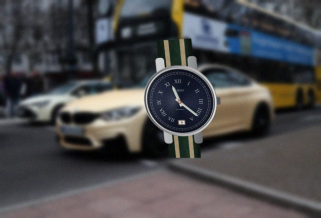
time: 11:22
